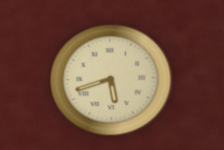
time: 5:42
